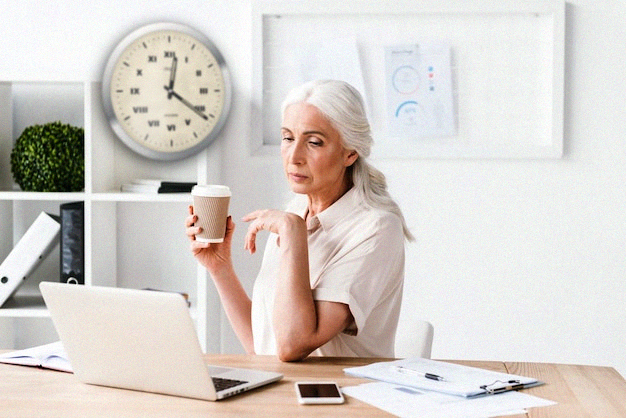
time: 12:21
